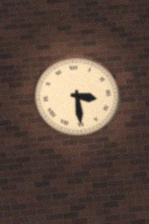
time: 3:30
